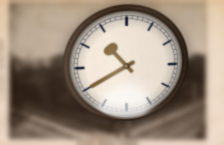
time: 10:40
